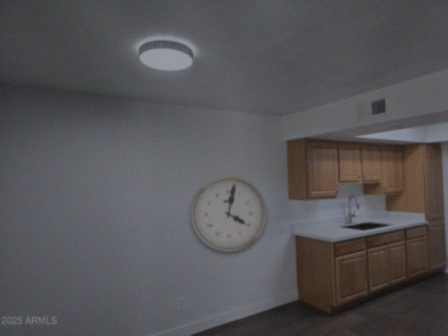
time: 4:02
